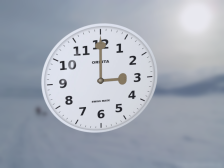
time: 3:00
